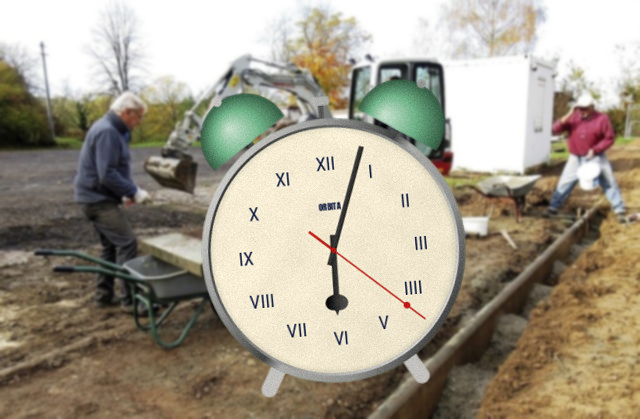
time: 6:03:22
